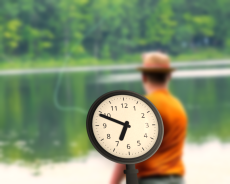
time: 6:49
